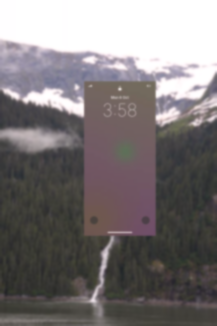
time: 3:58
